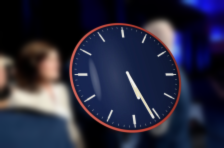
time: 5:26
